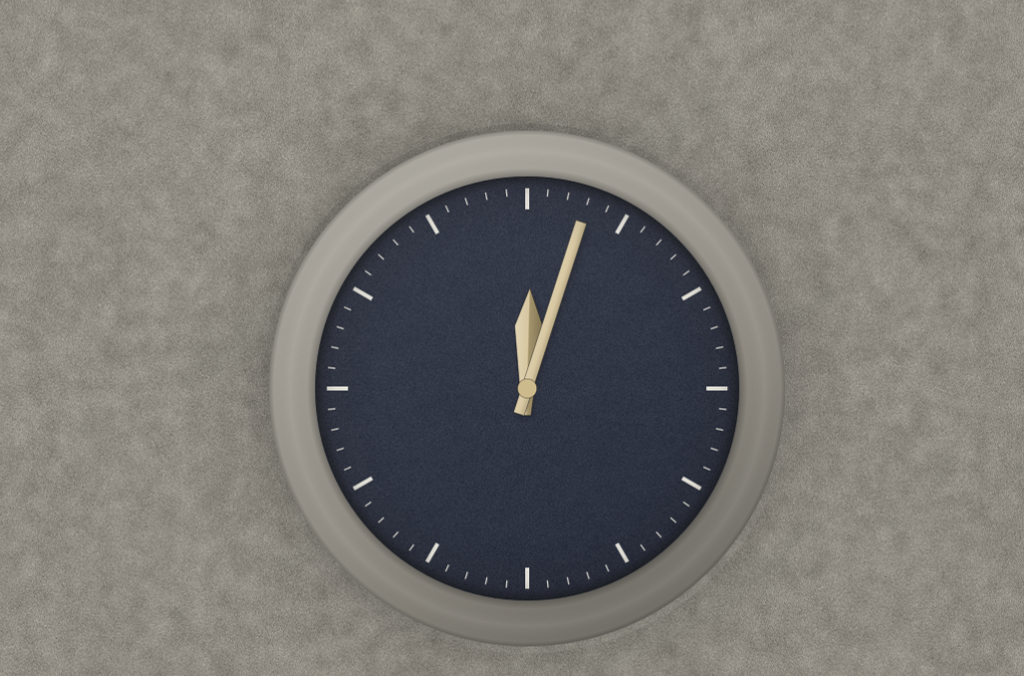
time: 12:03
